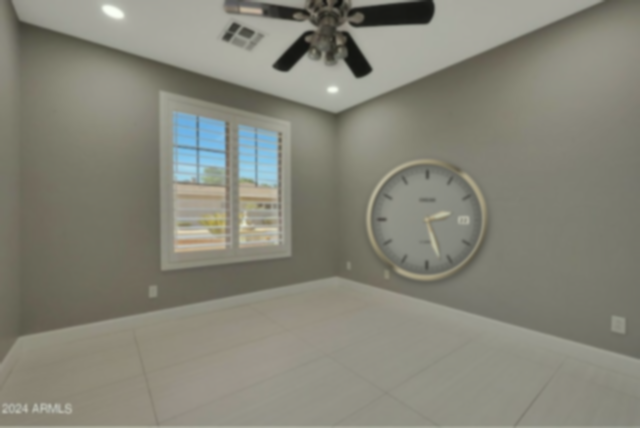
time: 2:27
